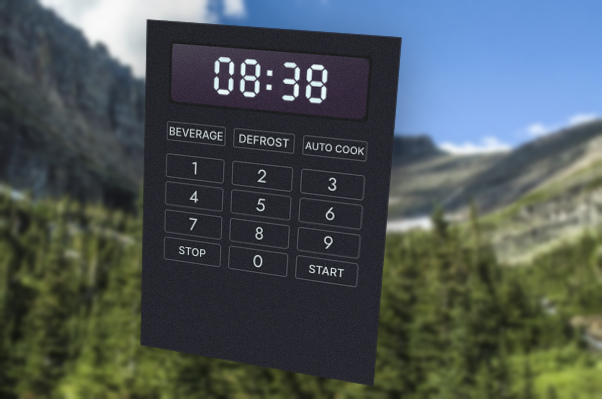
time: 8:38
